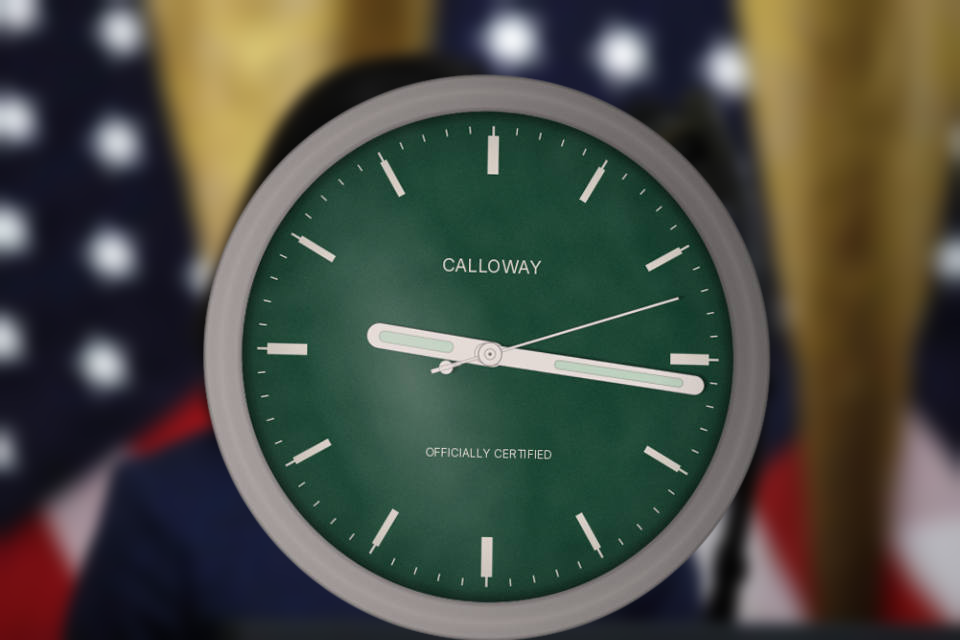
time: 9:16:12
